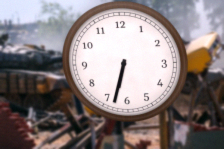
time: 6:33
